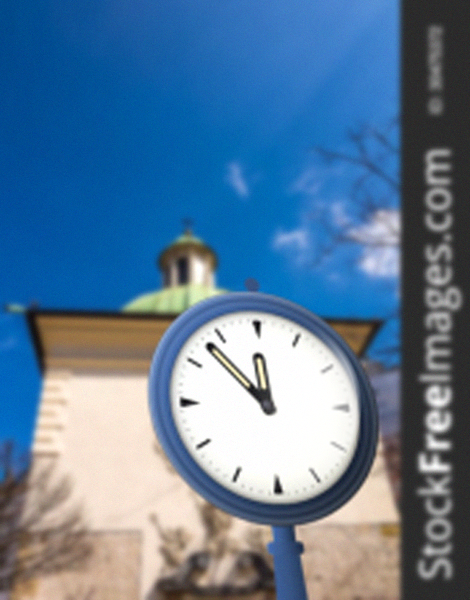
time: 11:53
